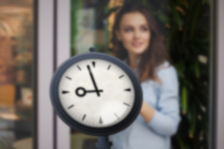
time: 8:58
